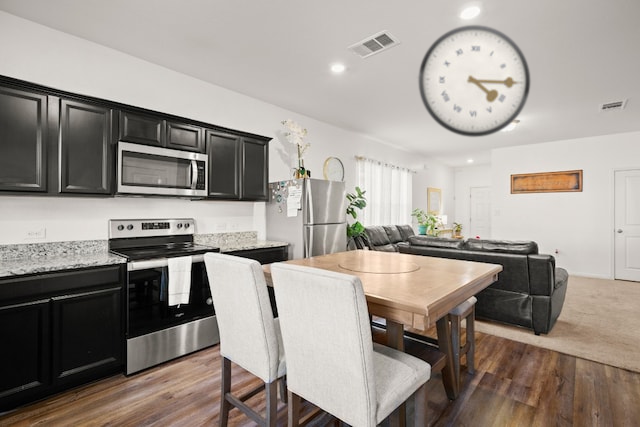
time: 4:15
